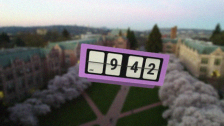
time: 9:42
